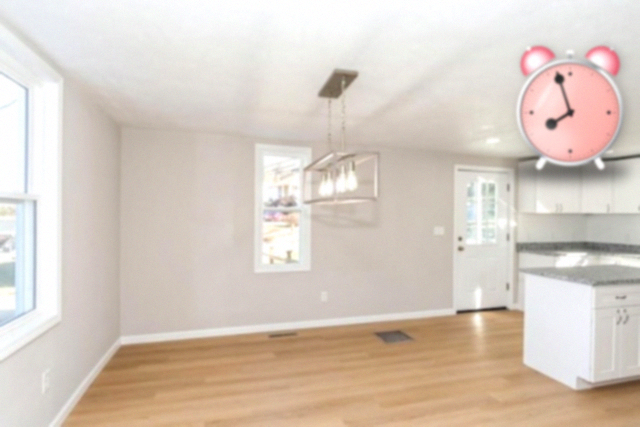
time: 7:57
